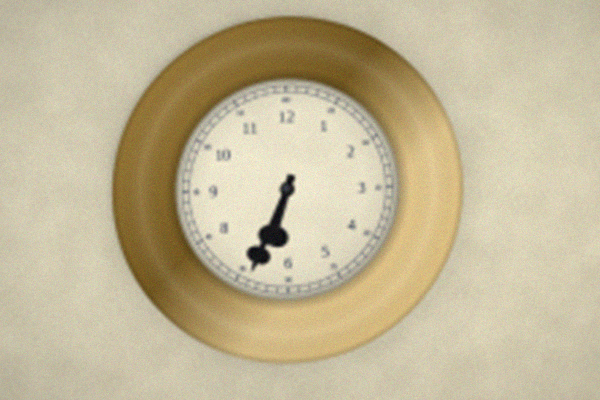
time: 6:34
